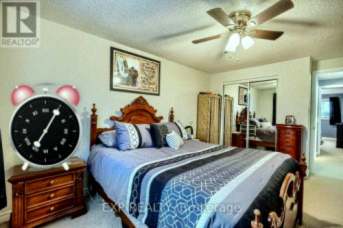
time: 7:05
